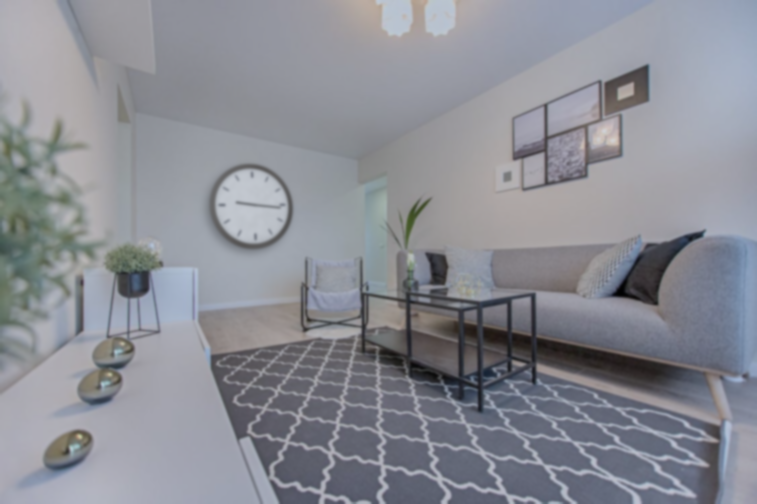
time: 9:16
